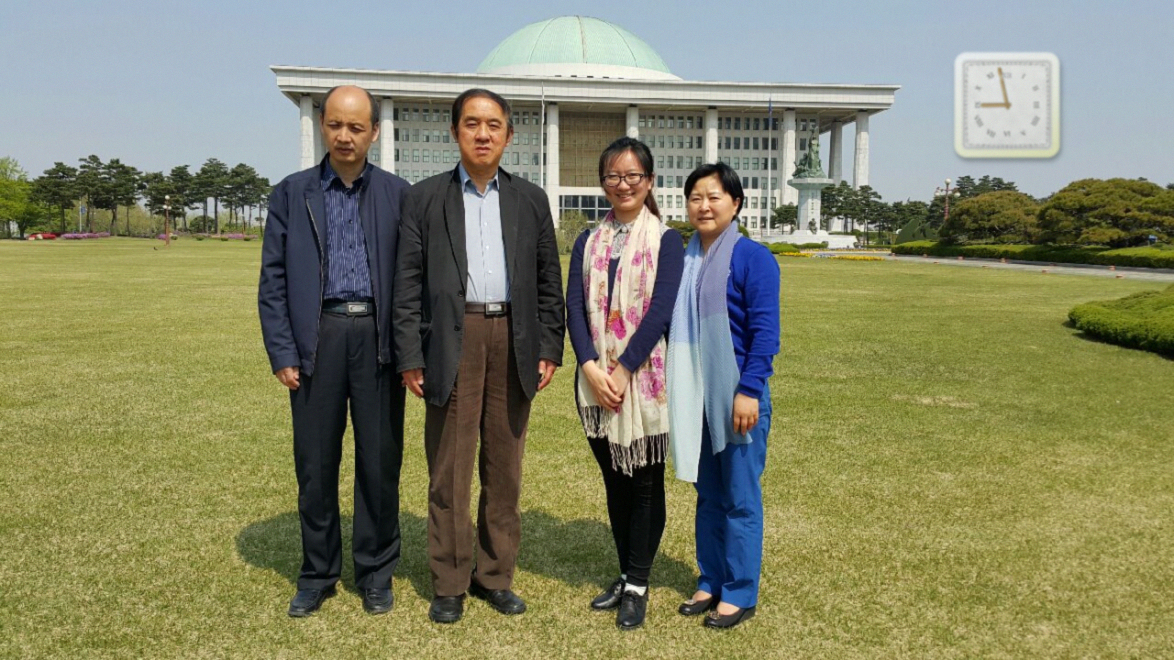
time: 8:58
